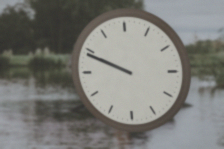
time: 9:49
